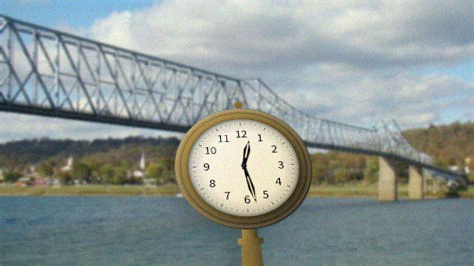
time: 12:28
